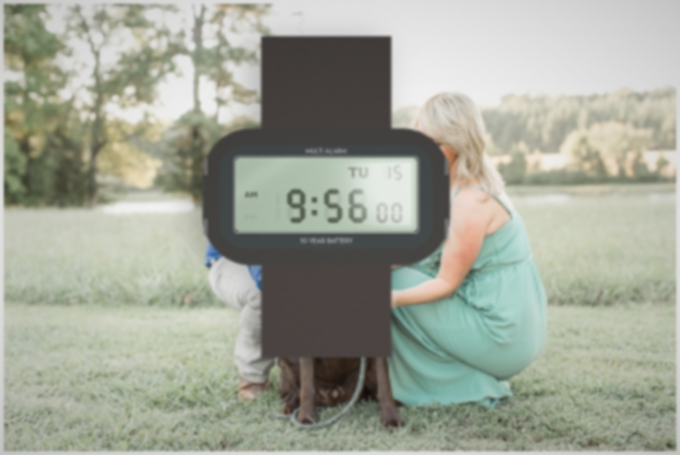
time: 9:56:00
